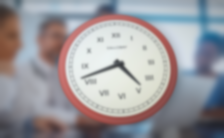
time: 4:42
